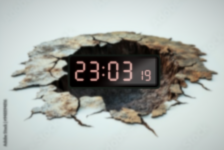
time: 23:03:19
